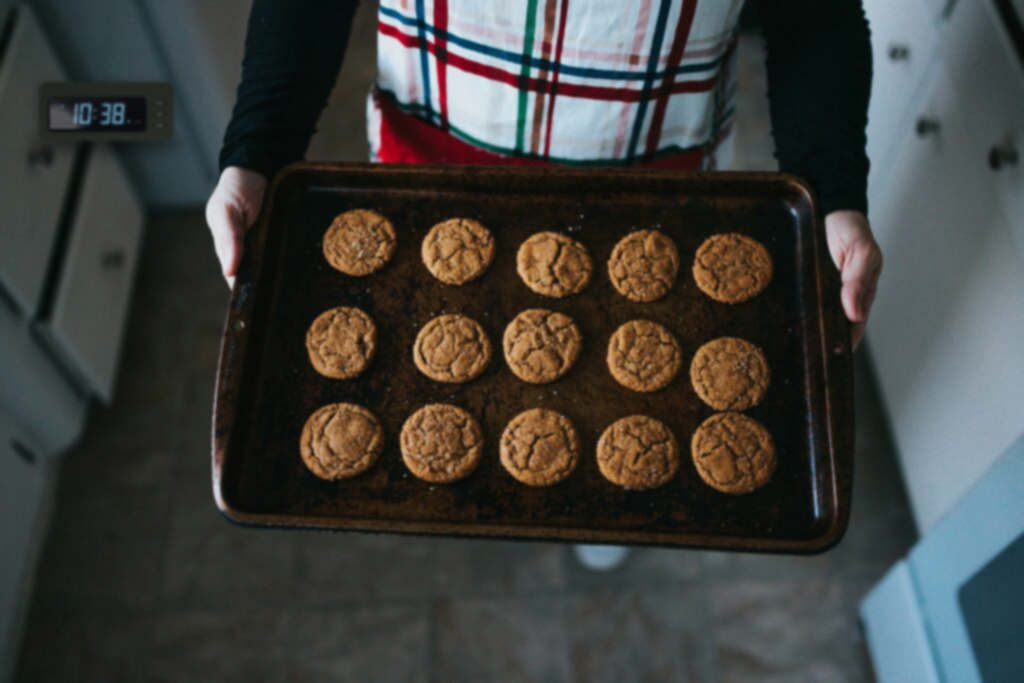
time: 10:38
